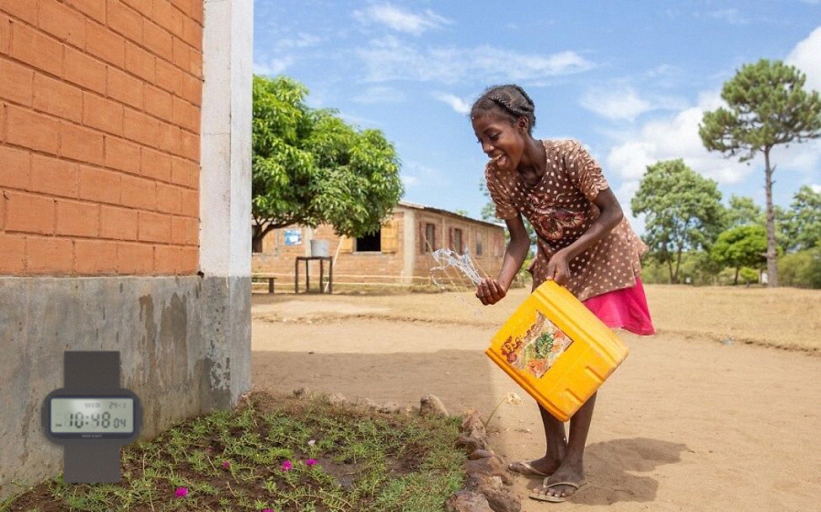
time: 10:48:04
